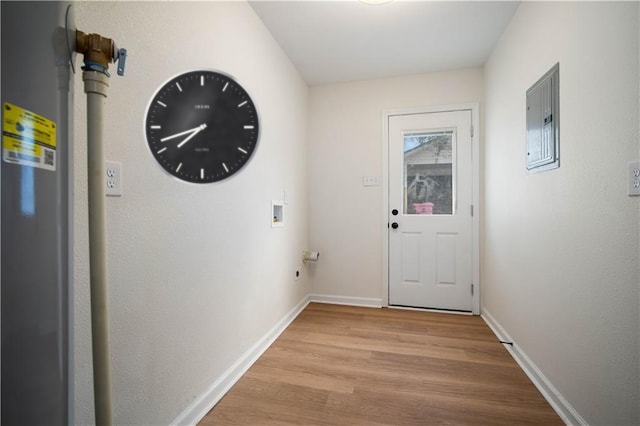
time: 7:42
